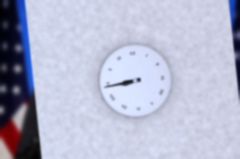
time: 8:44
